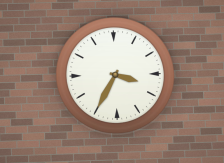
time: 3:35
